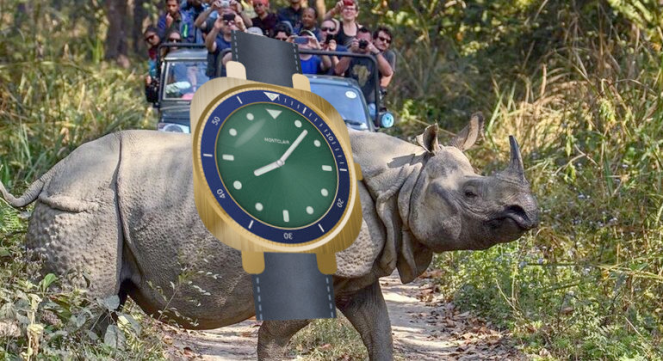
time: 8:07
